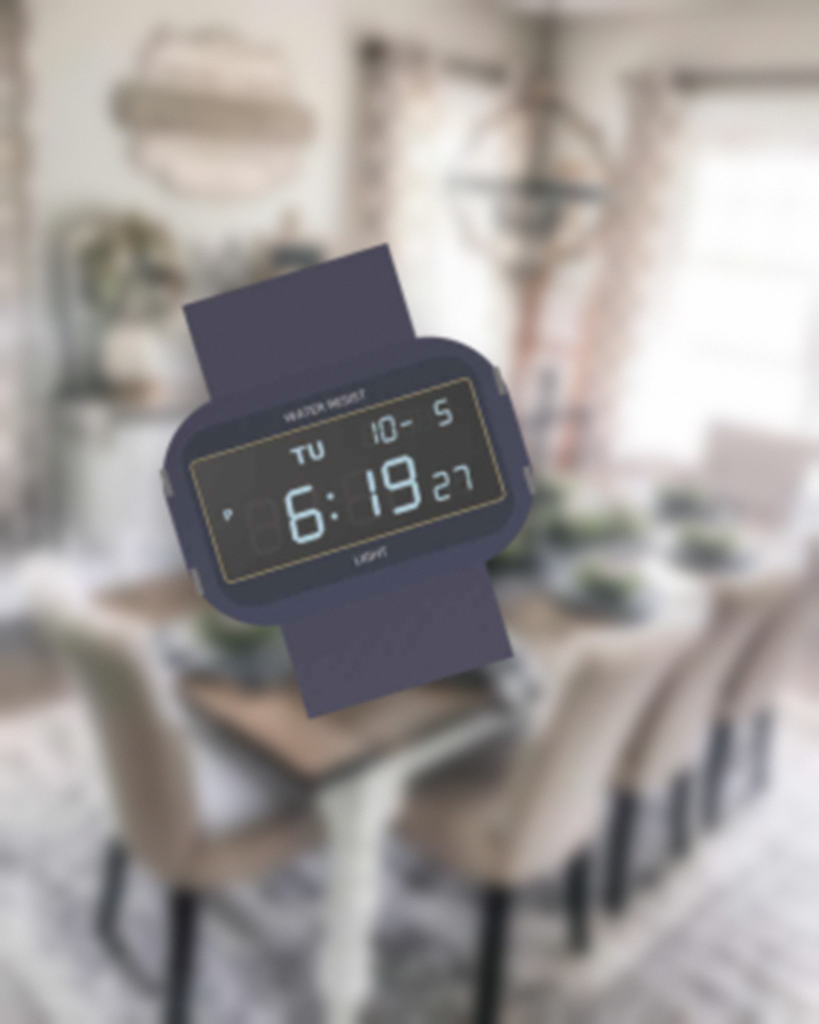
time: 6:19:27
